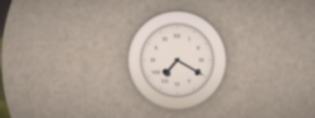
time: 7:20
